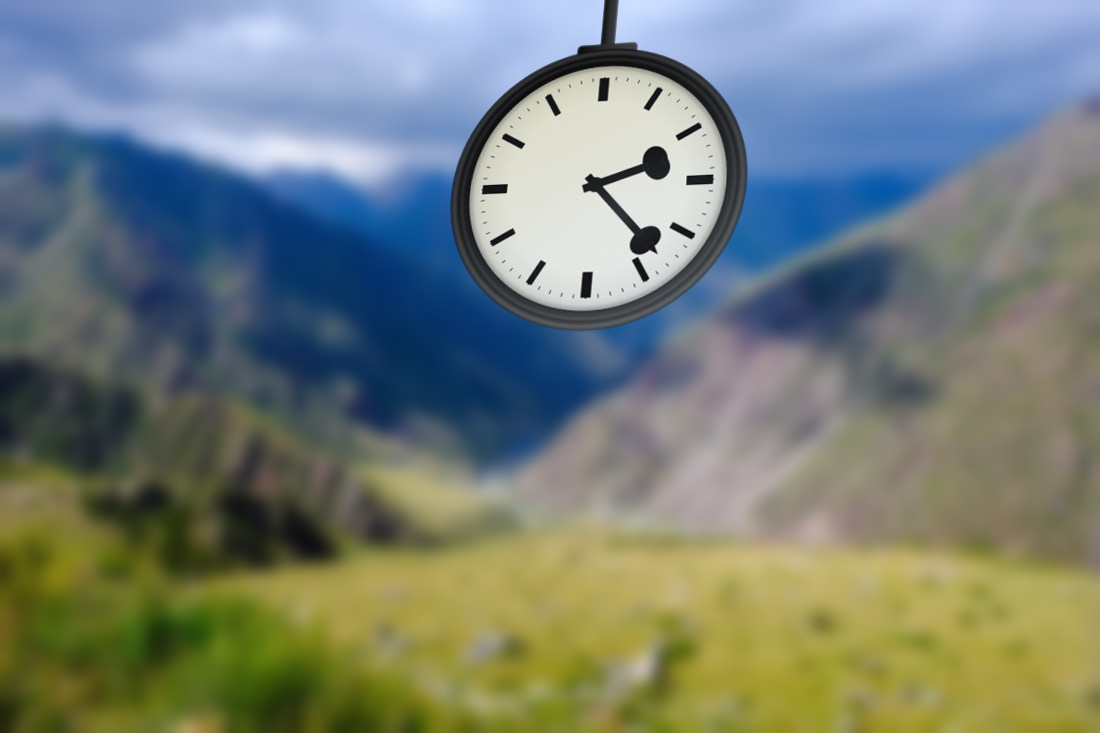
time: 2:23
